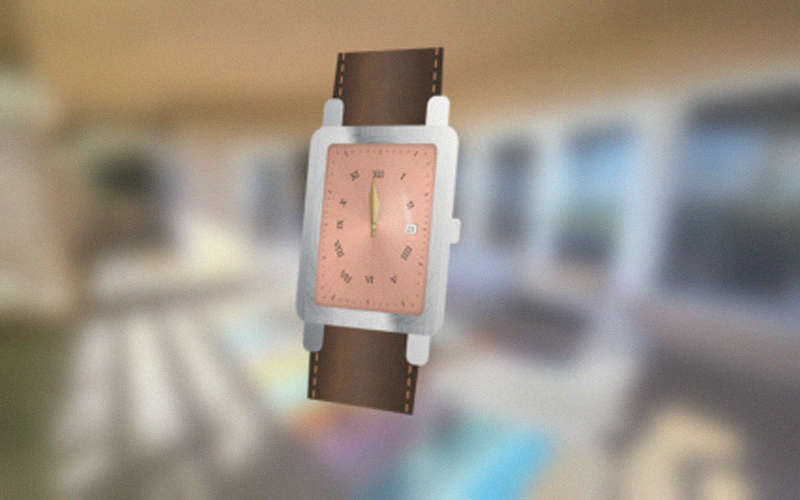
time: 11:59
